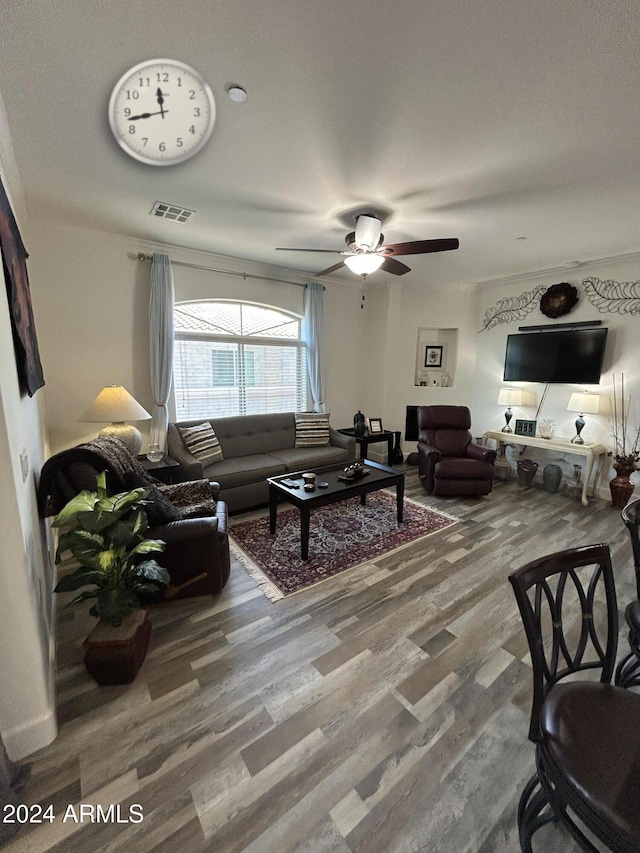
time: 11:43
